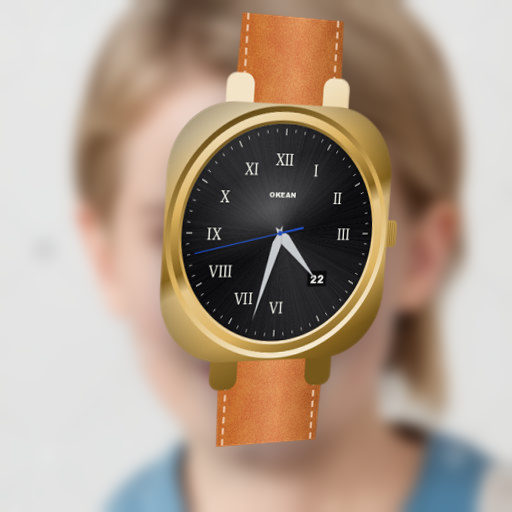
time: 4:32:43
